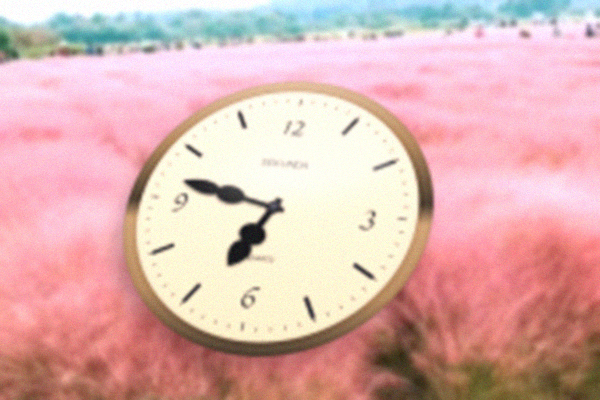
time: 6:47
